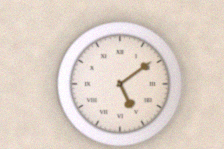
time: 5:09
